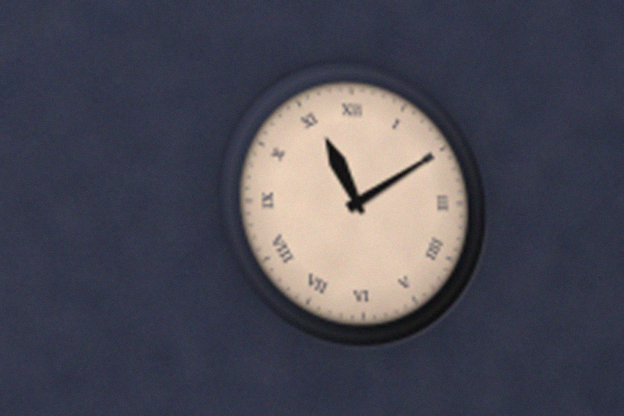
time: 11:10
